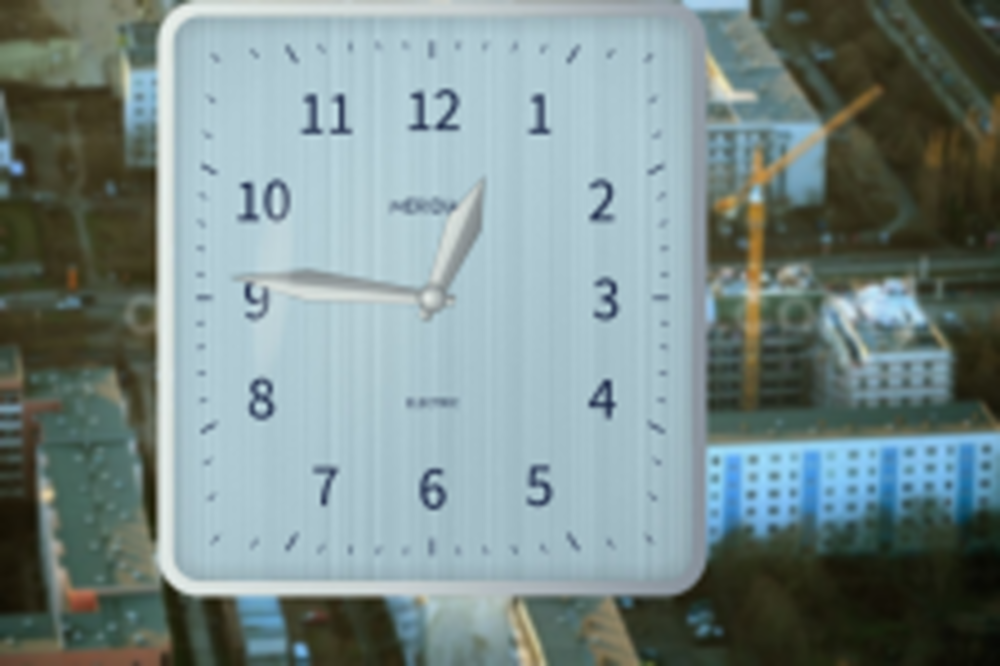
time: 12:46
